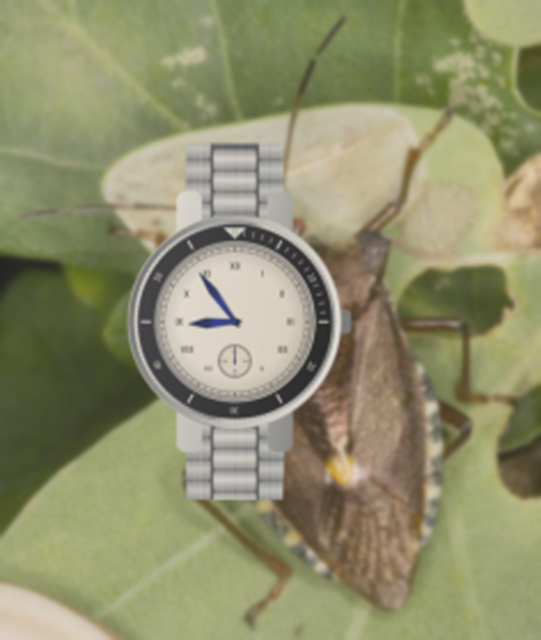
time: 8:54
